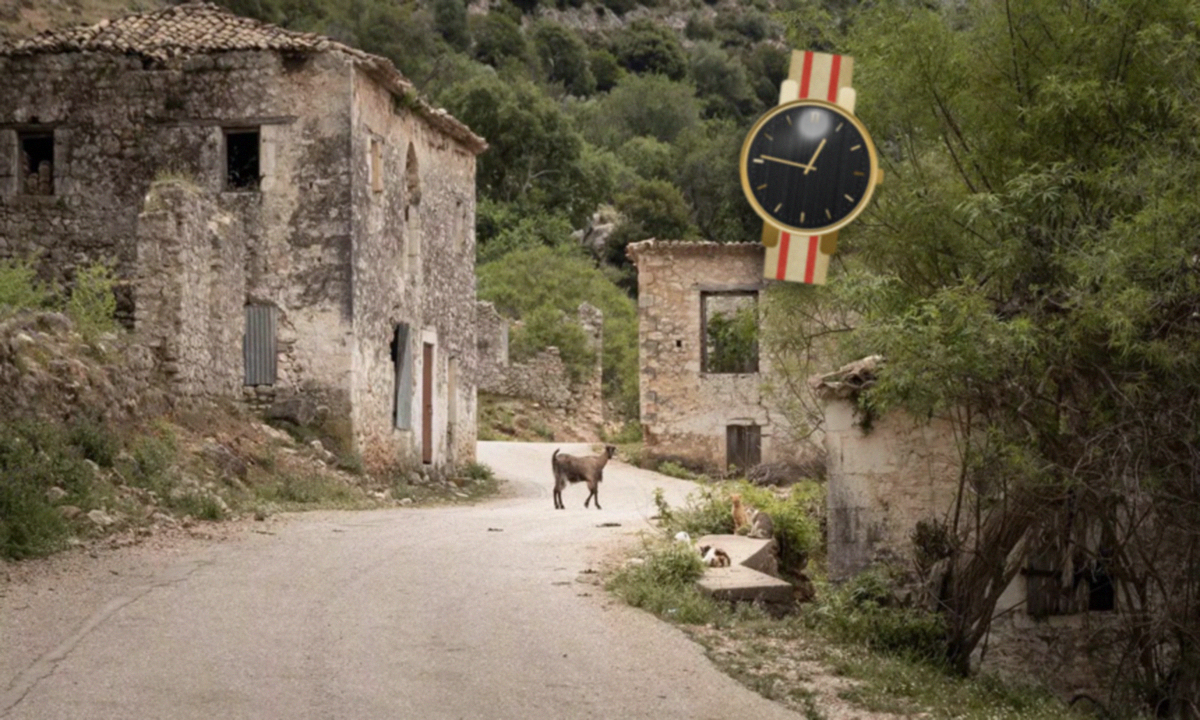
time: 12:46
